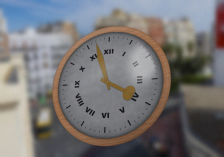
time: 3:57
